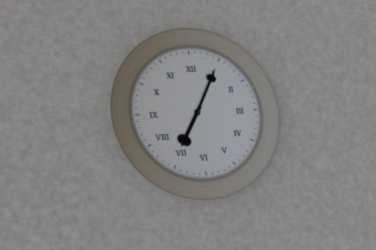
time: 7:05
